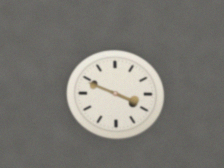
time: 3:49
